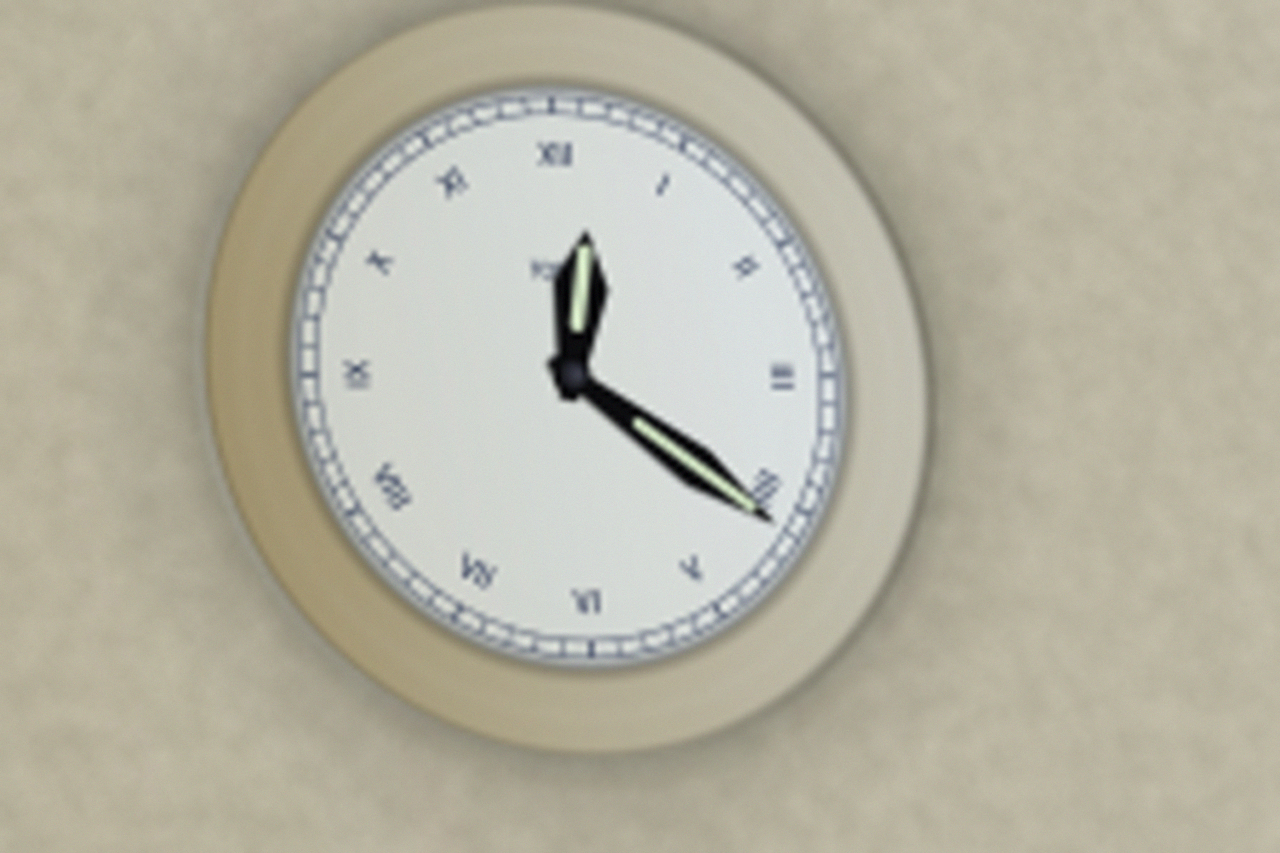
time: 12:21
